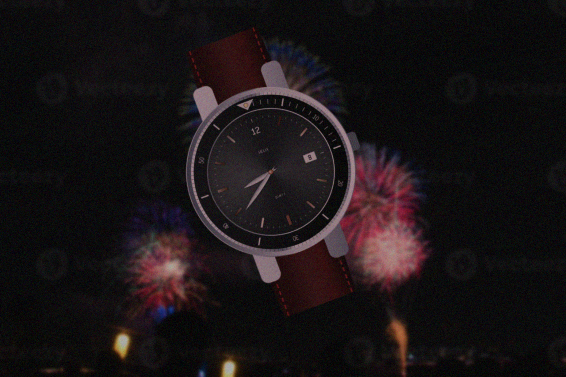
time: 8:39
